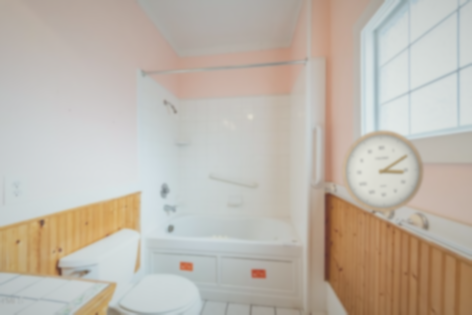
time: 3:10
